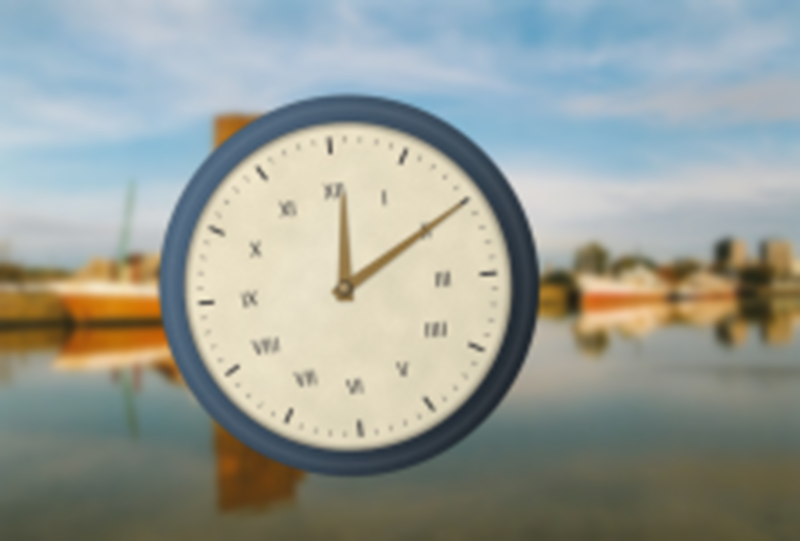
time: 12:10
